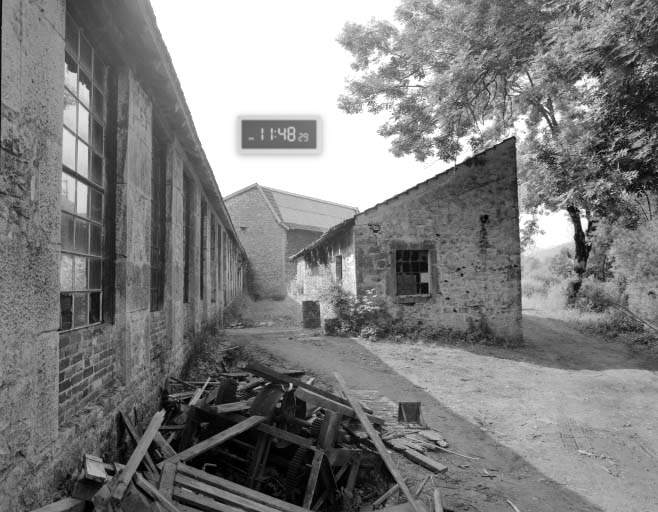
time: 11:48
